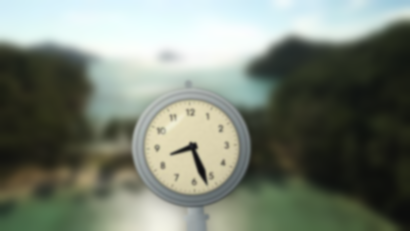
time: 8:27
